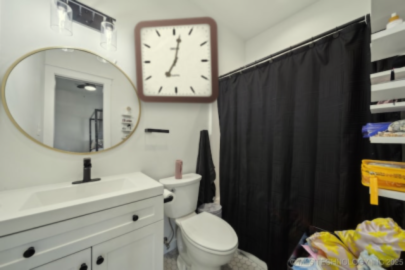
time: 7:02
